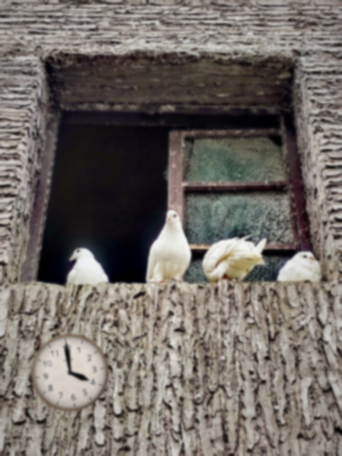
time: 4:00
